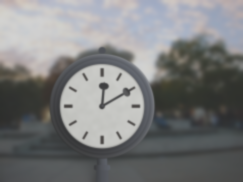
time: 12:10
